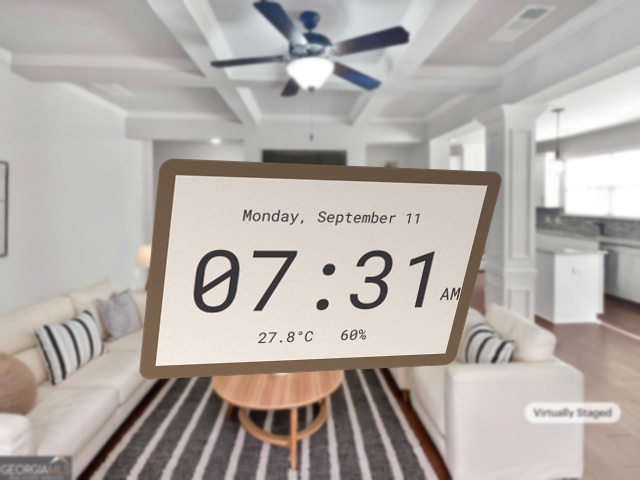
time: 7:31
